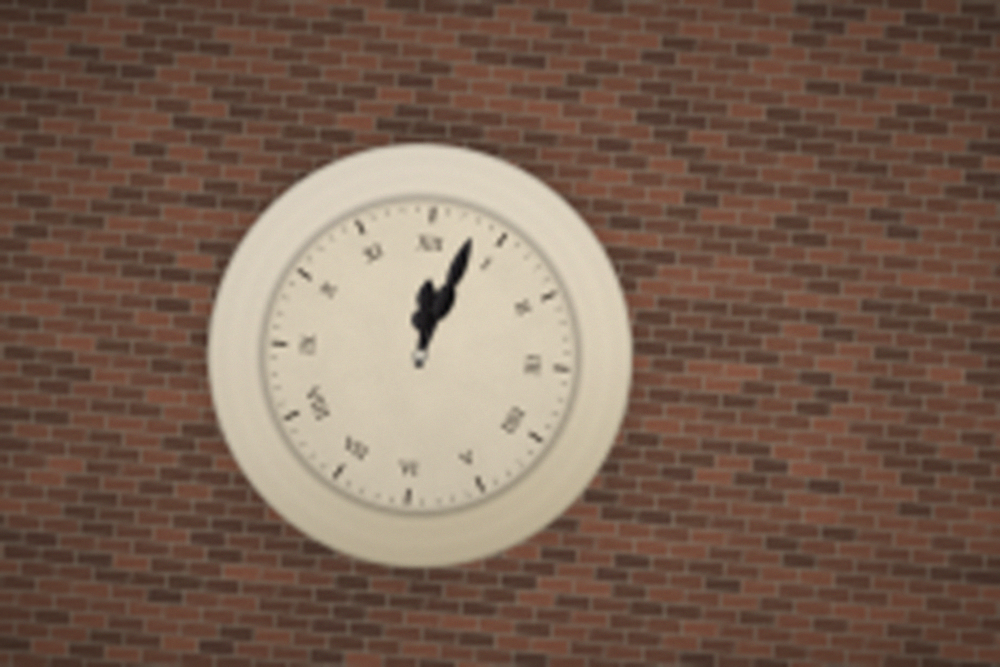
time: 12:03
